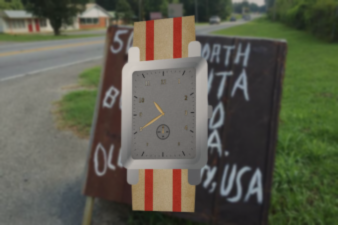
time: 10:40
